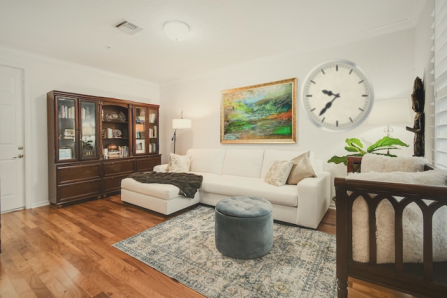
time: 9:37
